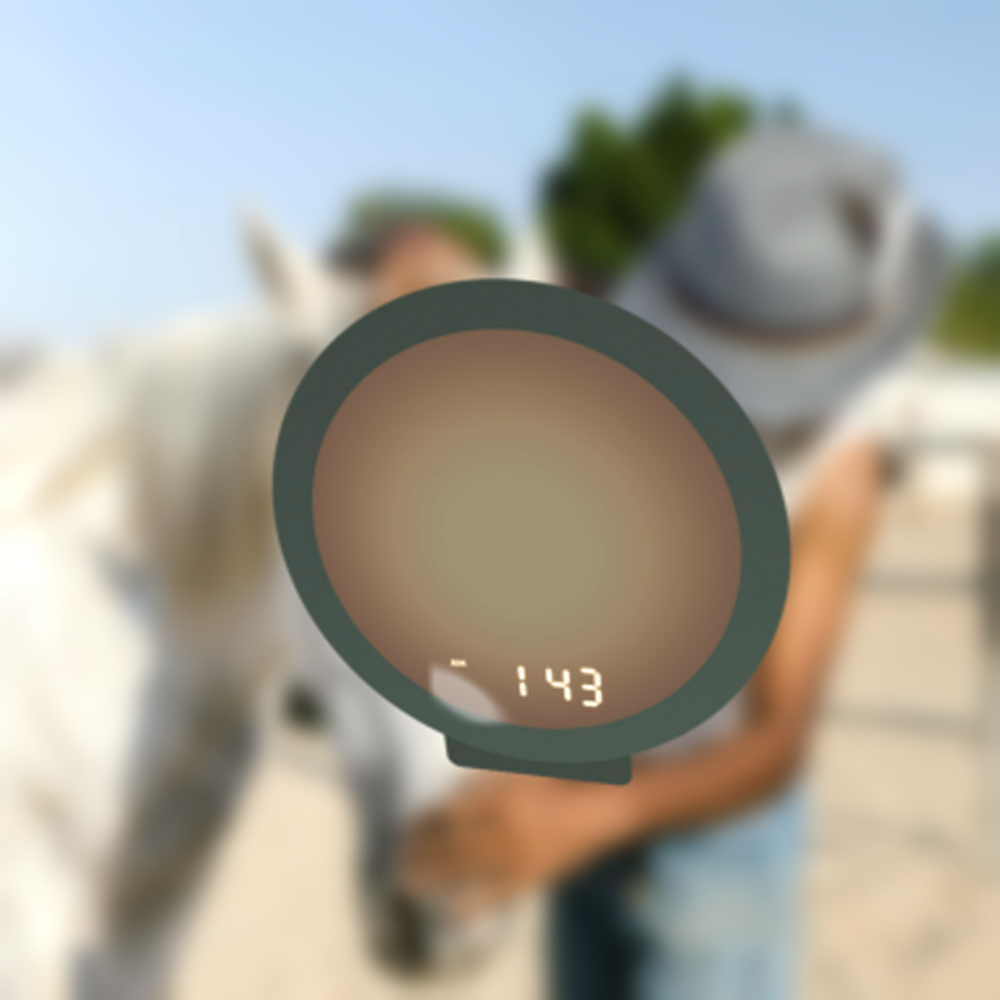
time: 1:43
